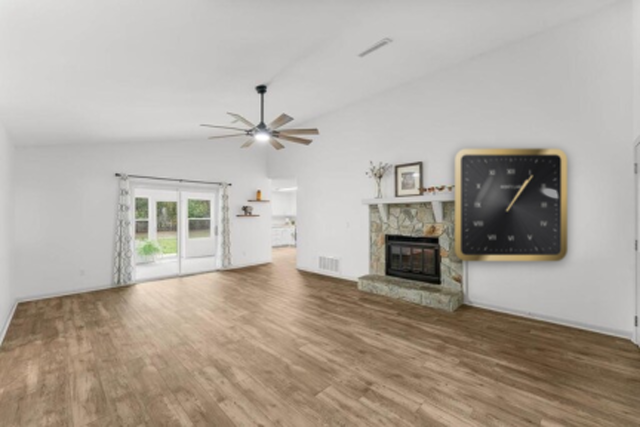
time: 1:06
